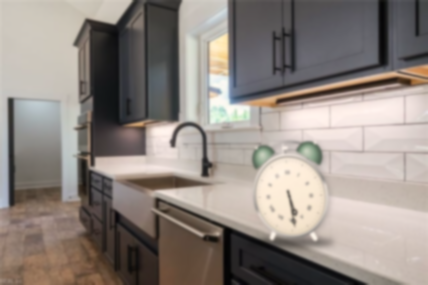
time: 5:29
